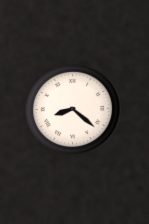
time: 8:22
